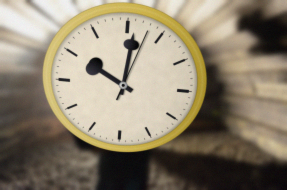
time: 10:01:03
